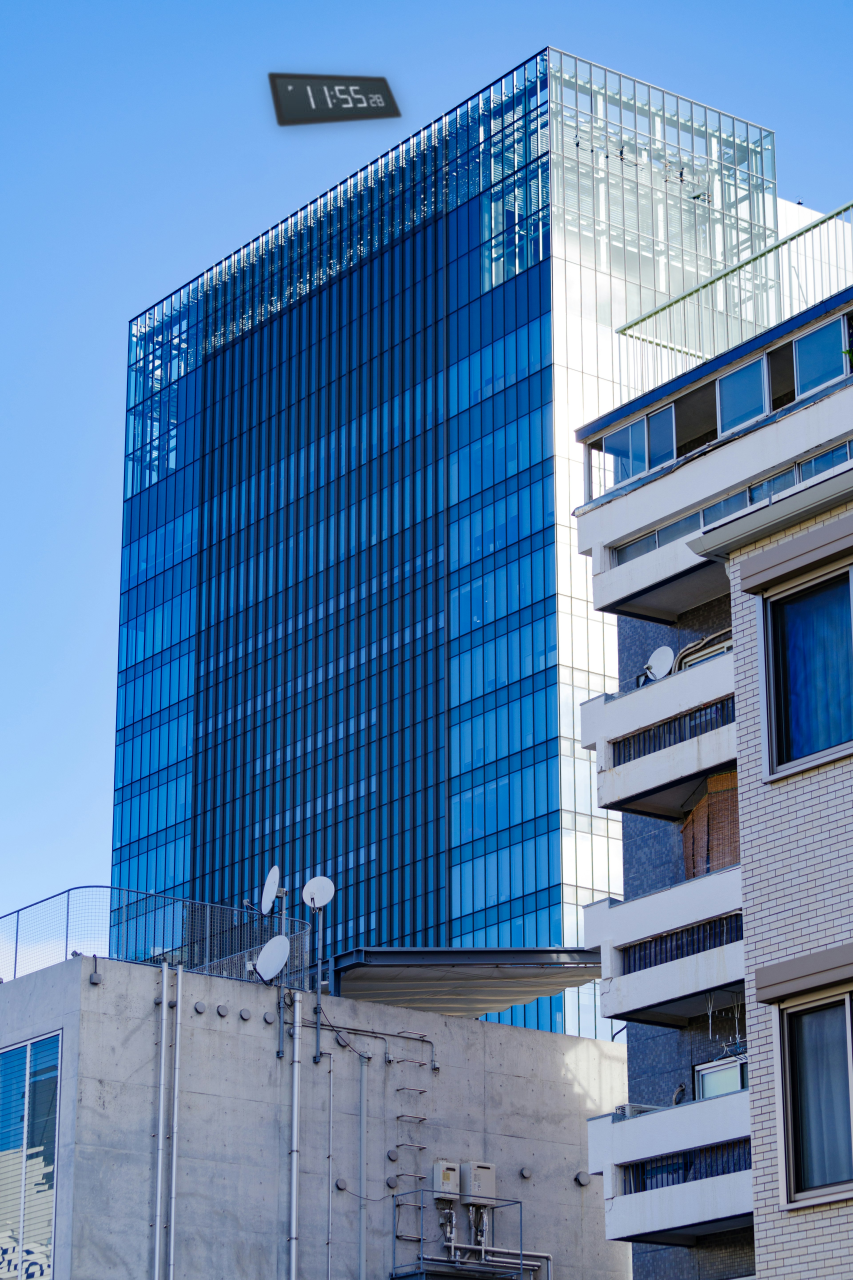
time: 11:55:28
